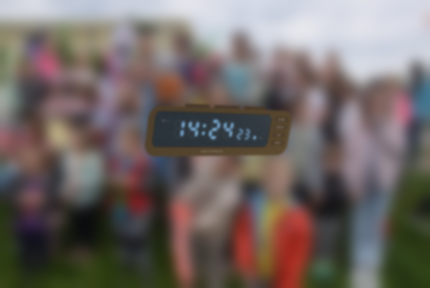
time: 14:24
